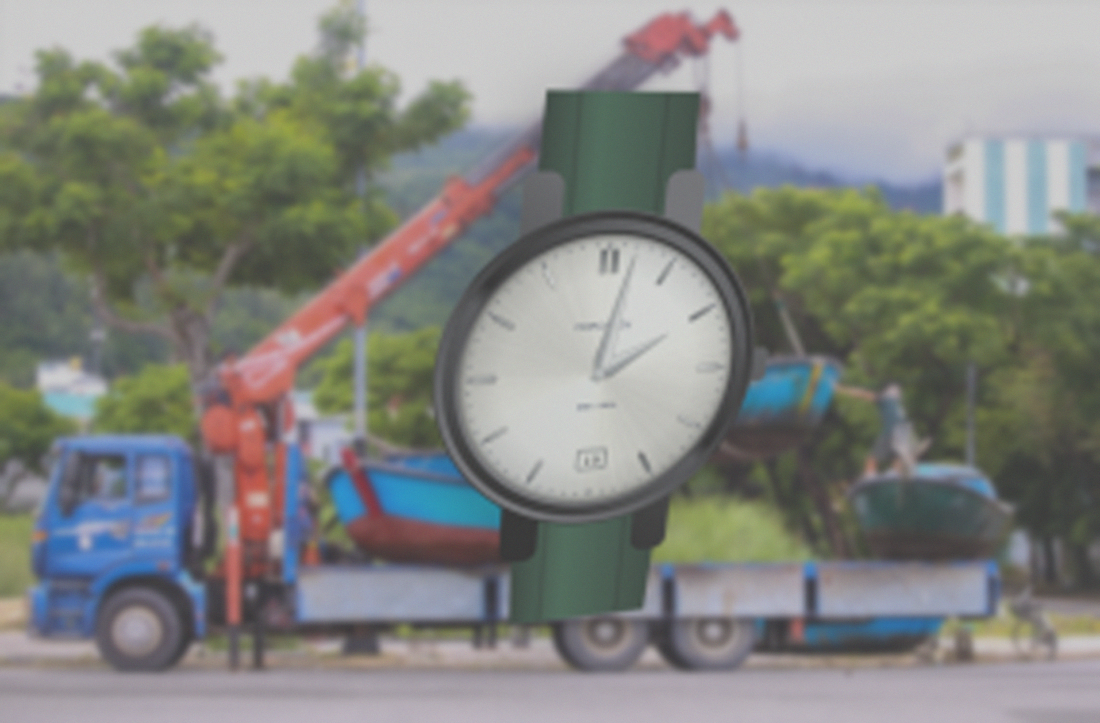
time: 2:02
